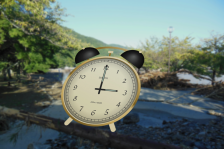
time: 3:00
